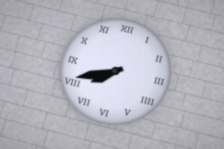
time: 7:41
